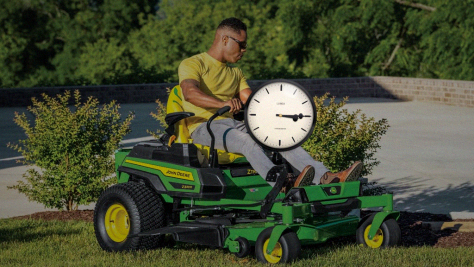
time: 3:15
